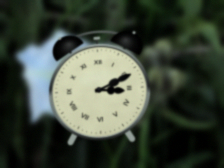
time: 3:11
